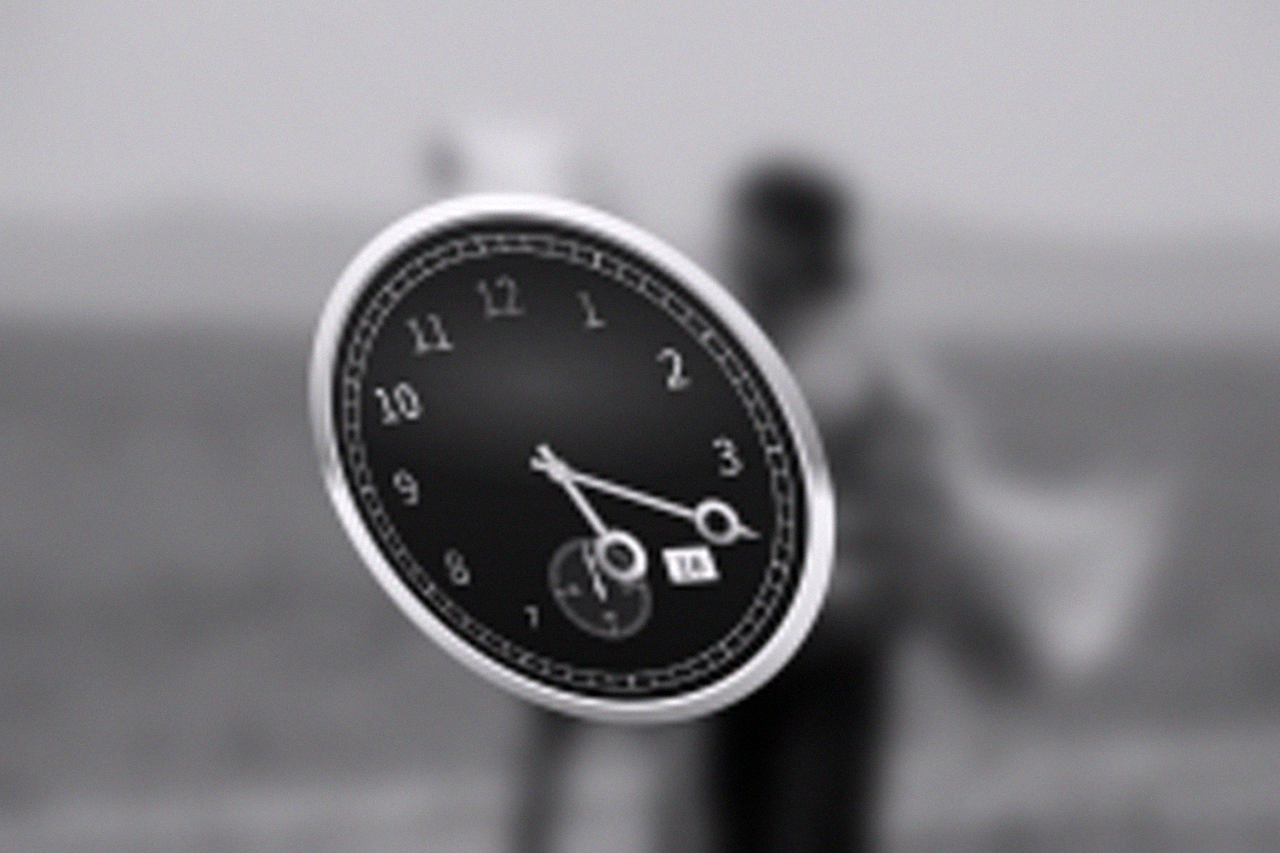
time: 5:19
